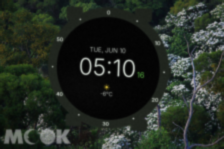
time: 5:10
